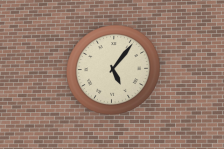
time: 5:06
